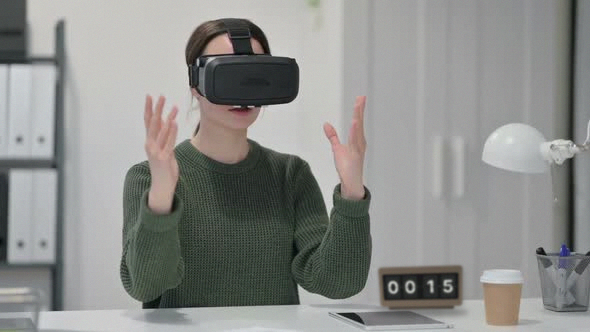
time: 0:15
